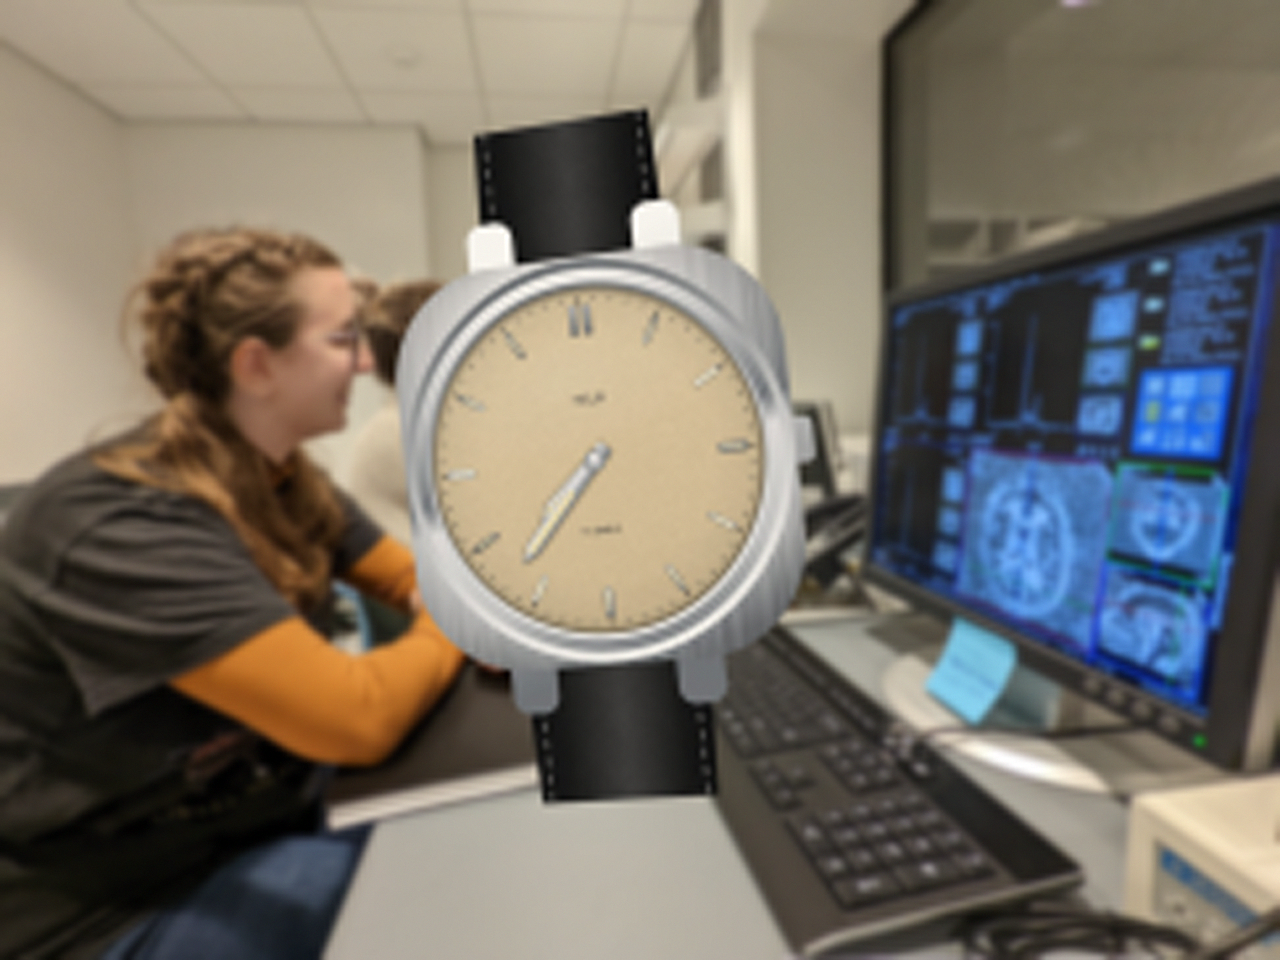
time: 7:37
